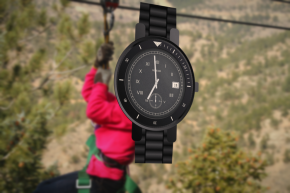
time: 6:59
